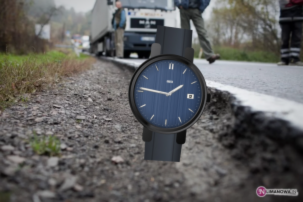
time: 1:46
